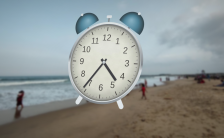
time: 4:36
